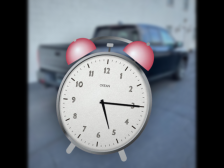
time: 5:15
